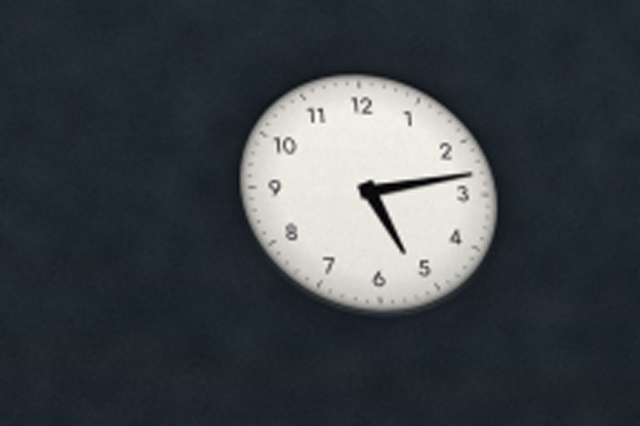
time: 5:13
